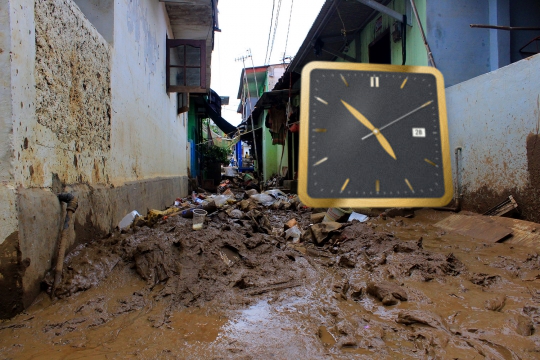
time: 4:52:10
